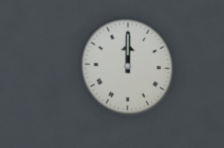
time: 12:00
